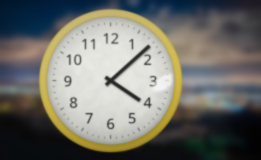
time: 4:08
